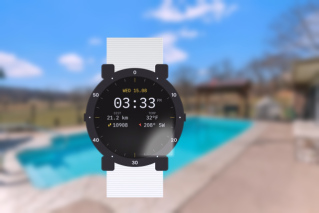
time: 3:33
